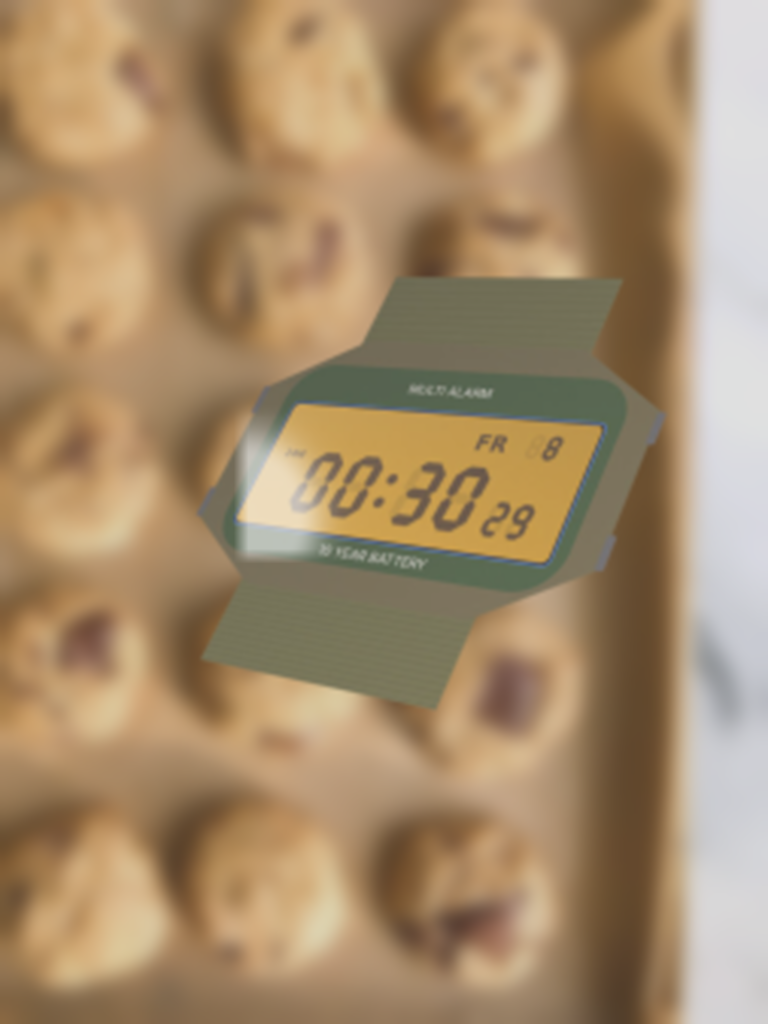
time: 0:30:29
